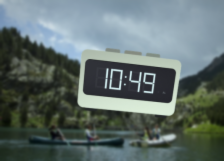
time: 10:49
